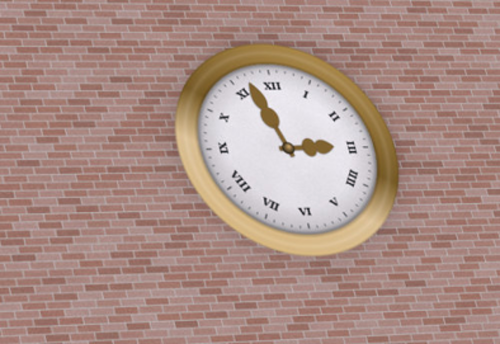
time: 2:57
